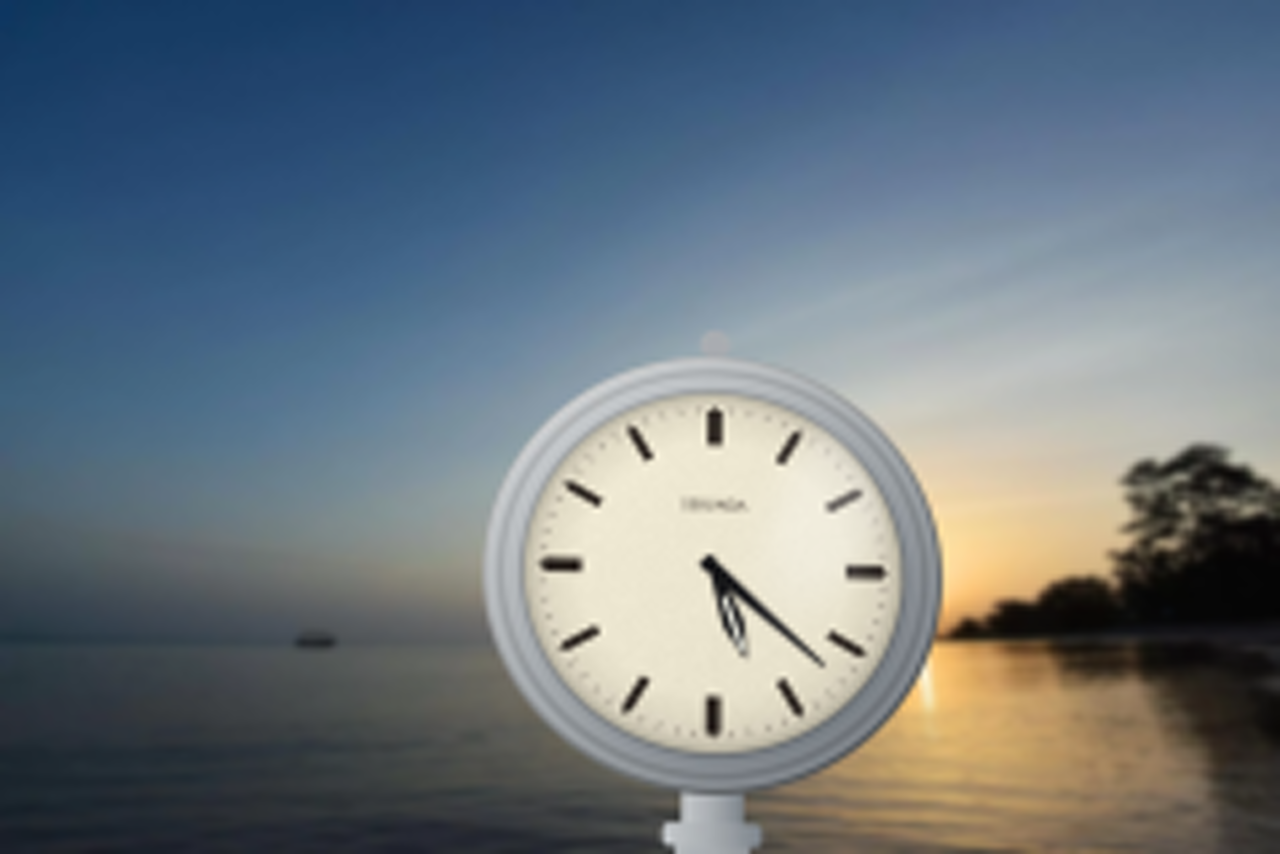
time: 5:22
